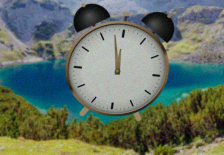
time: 11:58
